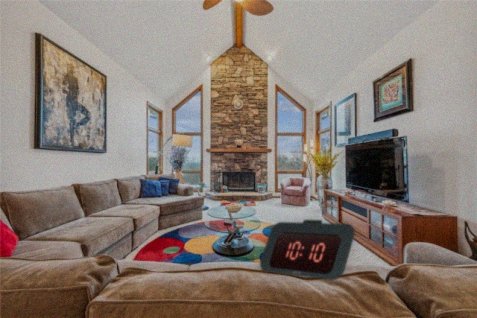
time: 10:10
